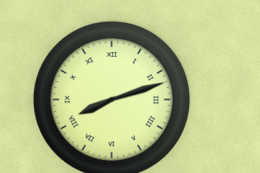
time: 8:12
